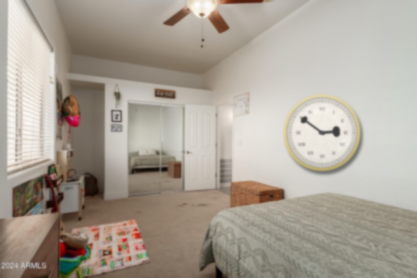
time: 2:51
